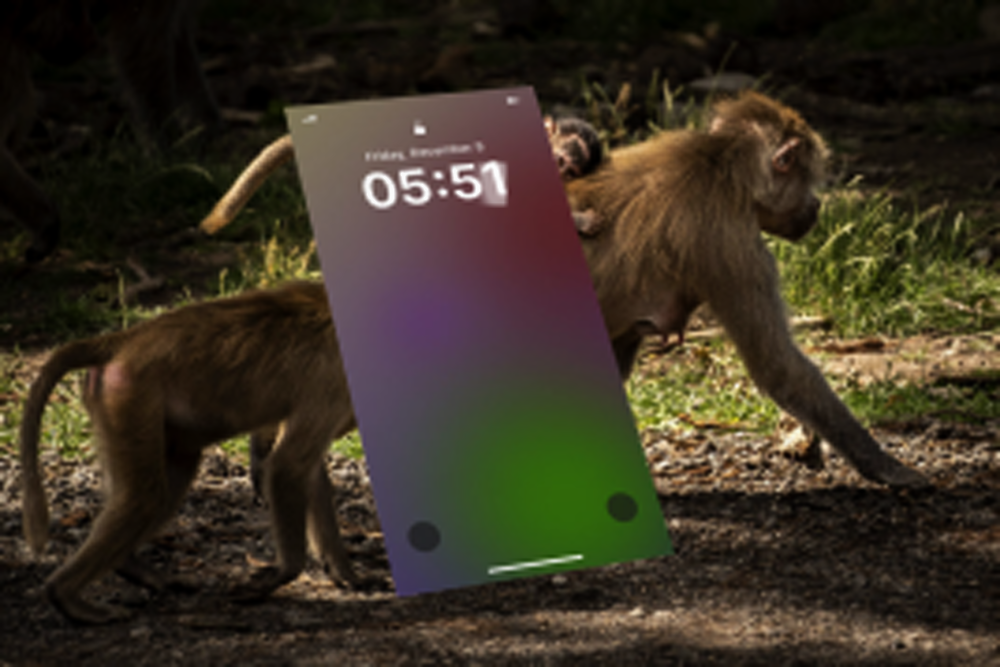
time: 5:51
